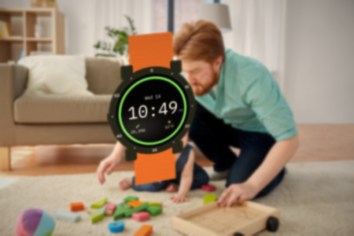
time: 10:49
